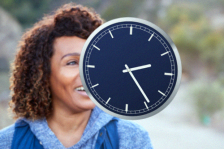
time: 2:24
